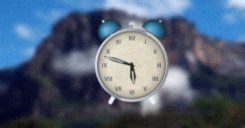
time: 5:48
